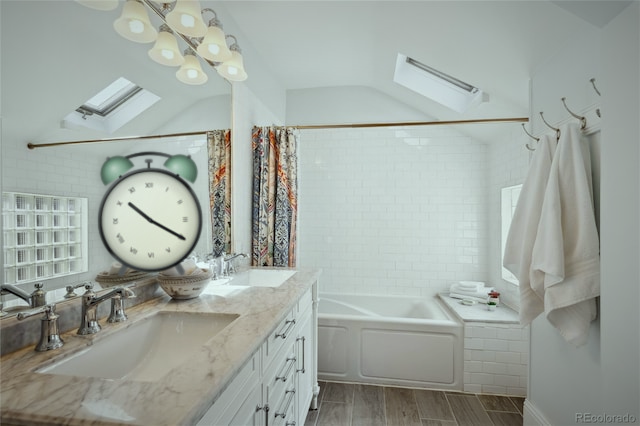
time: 10:20
